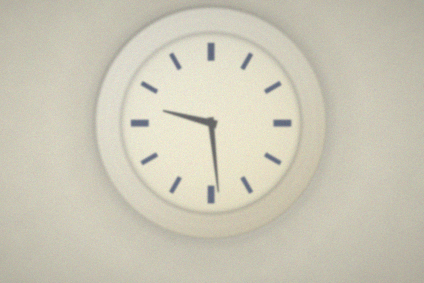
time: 9:29
